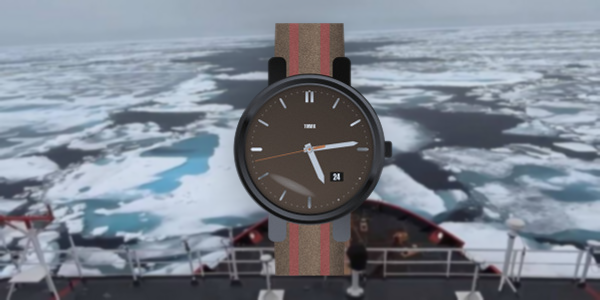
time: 5:13:43
